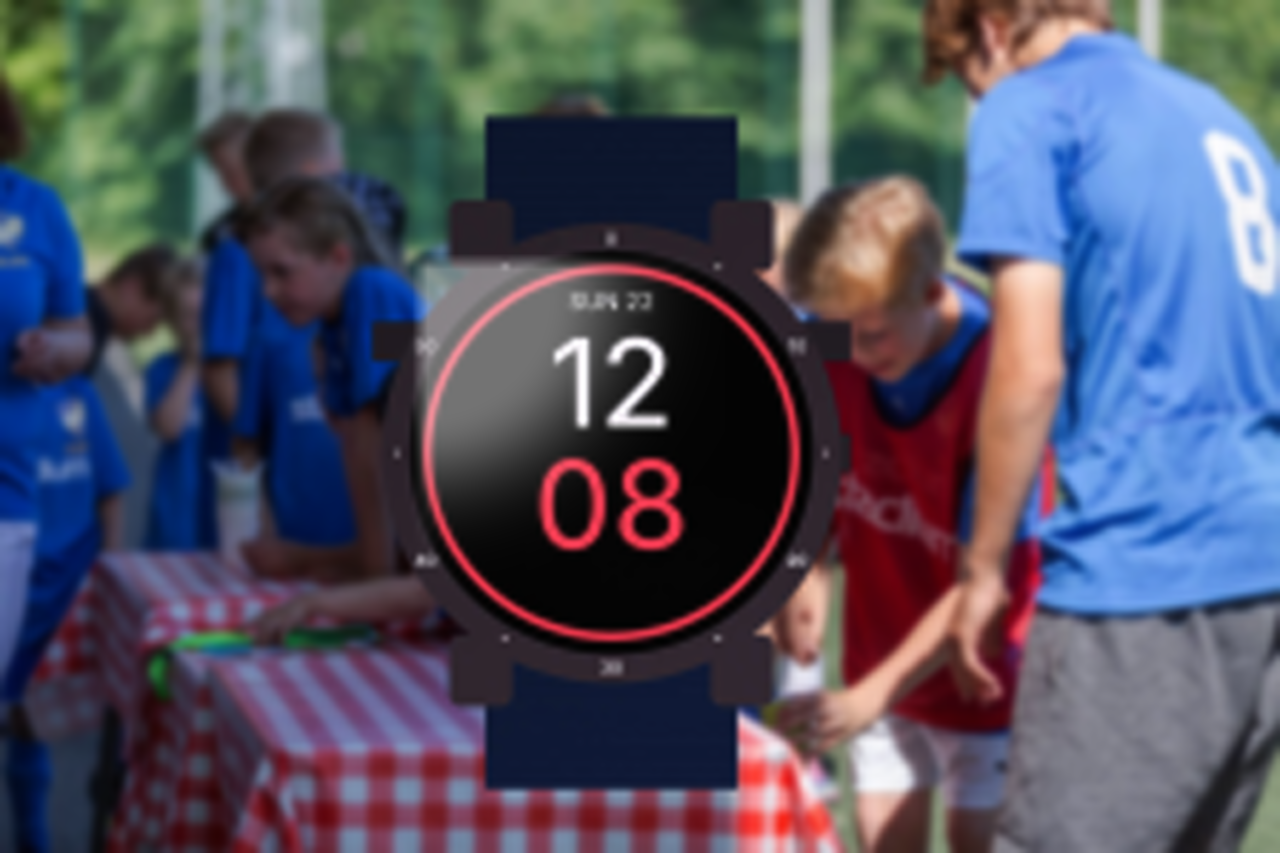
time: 12:08
